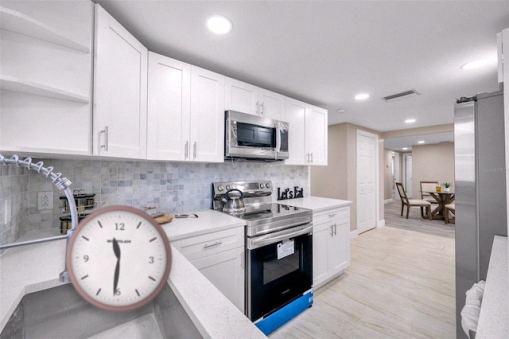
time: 11:31
